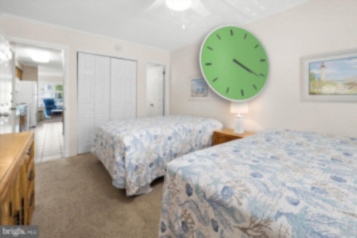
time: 4:21
